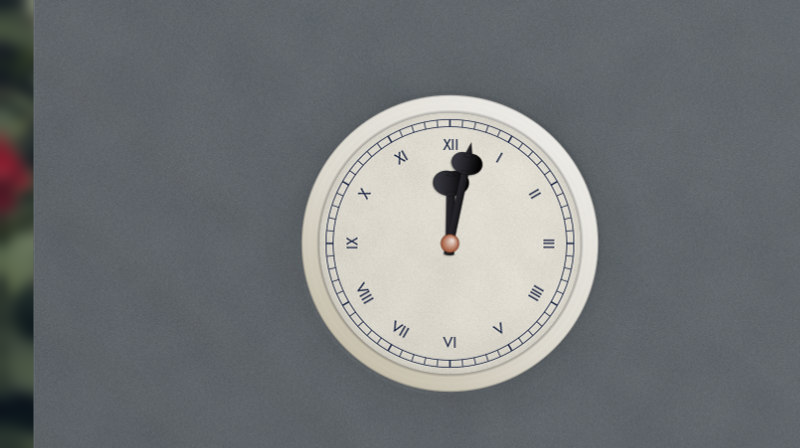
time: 12:02
